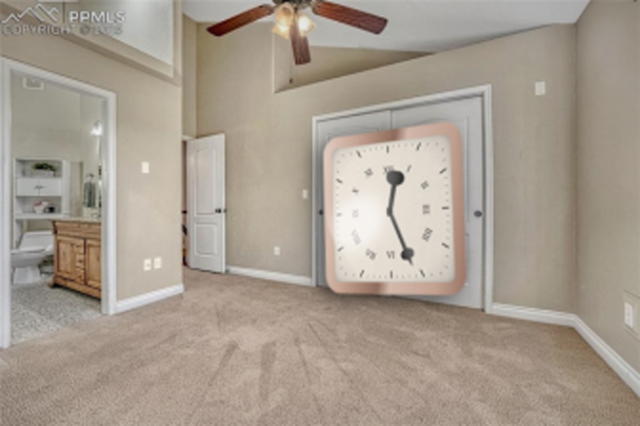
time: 12:26
